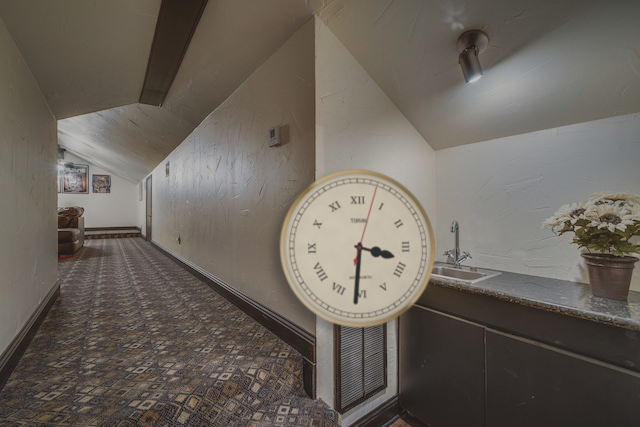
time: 3:31:03
